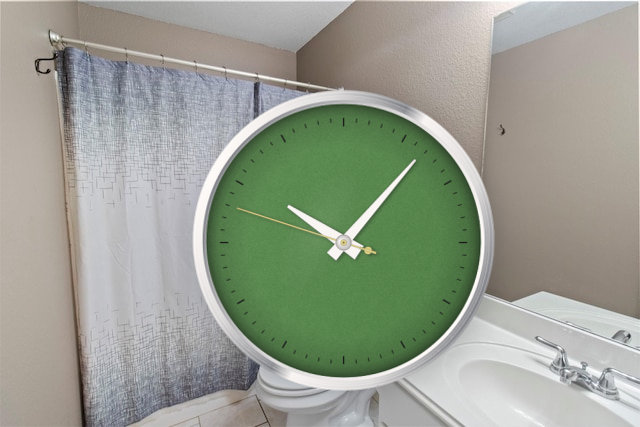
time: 10:06:48
